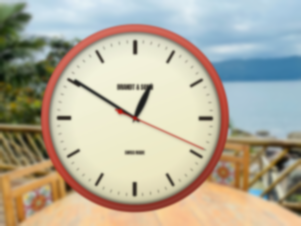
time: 12:50:19
